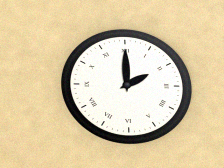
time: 2:00
